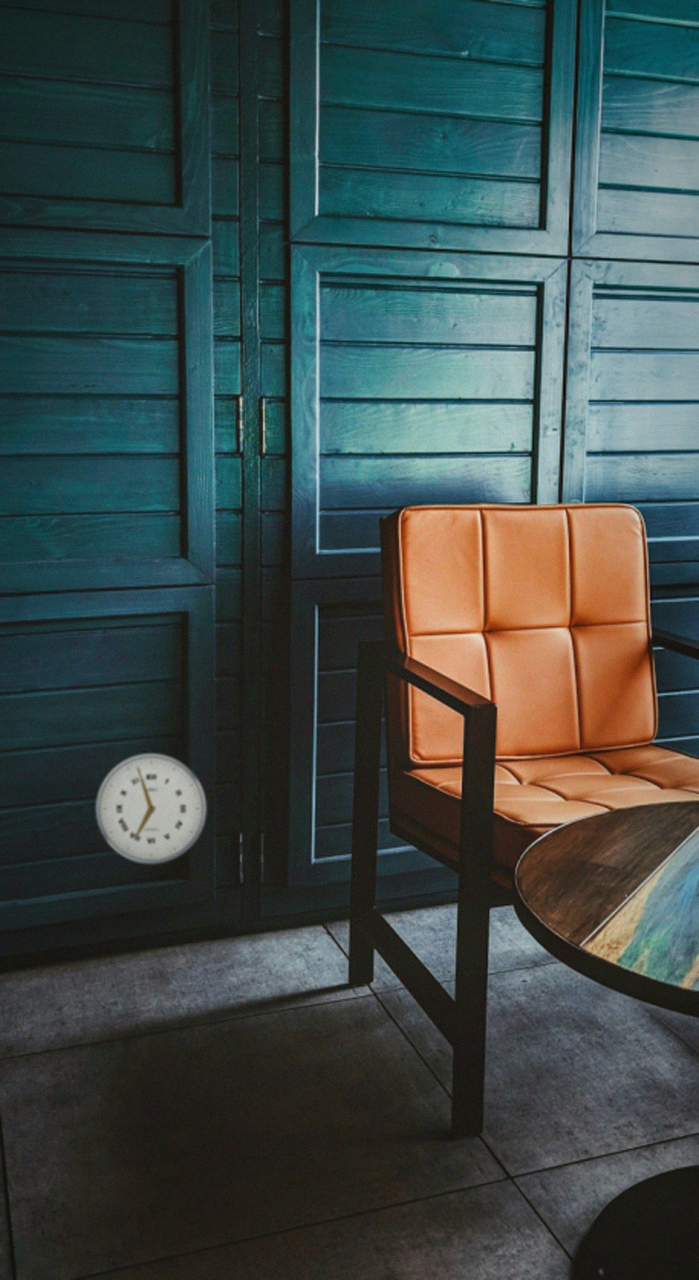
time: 6:57
